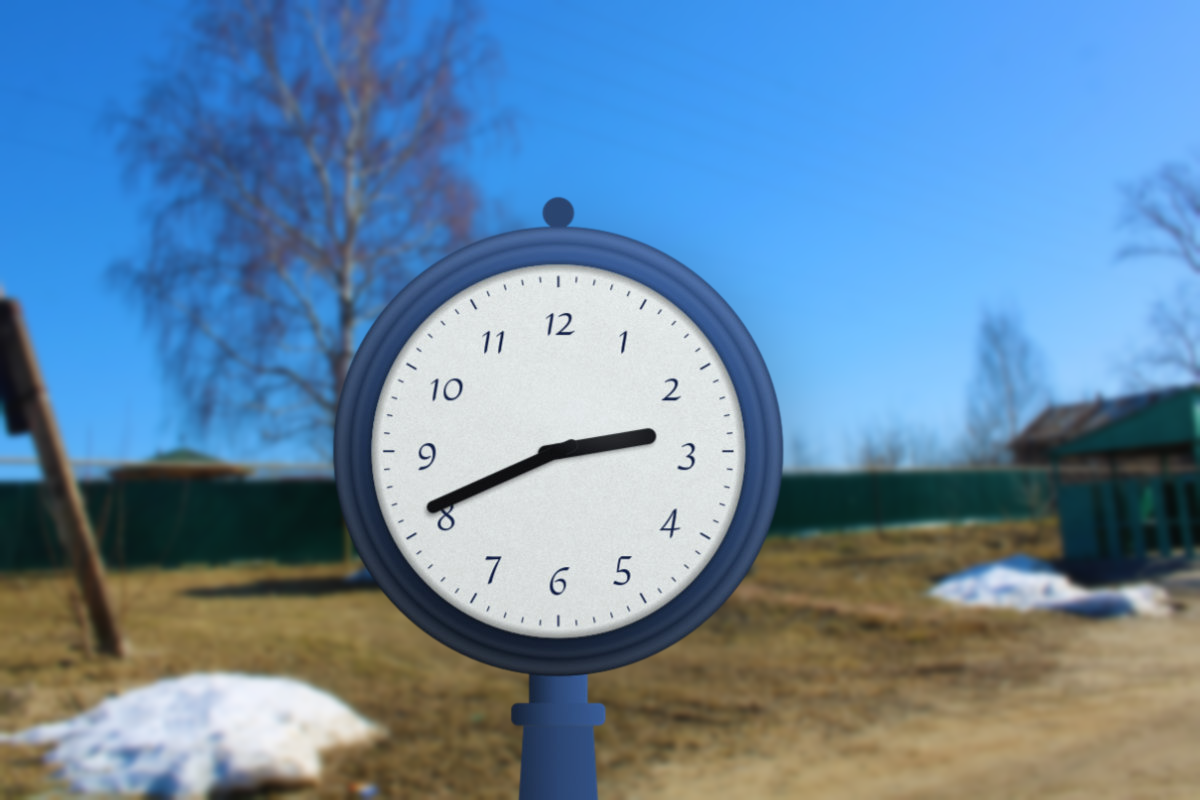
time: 2:41
